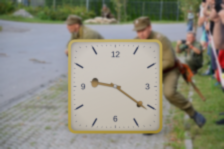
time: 9:21
